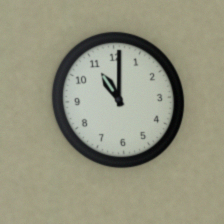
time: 11:01
